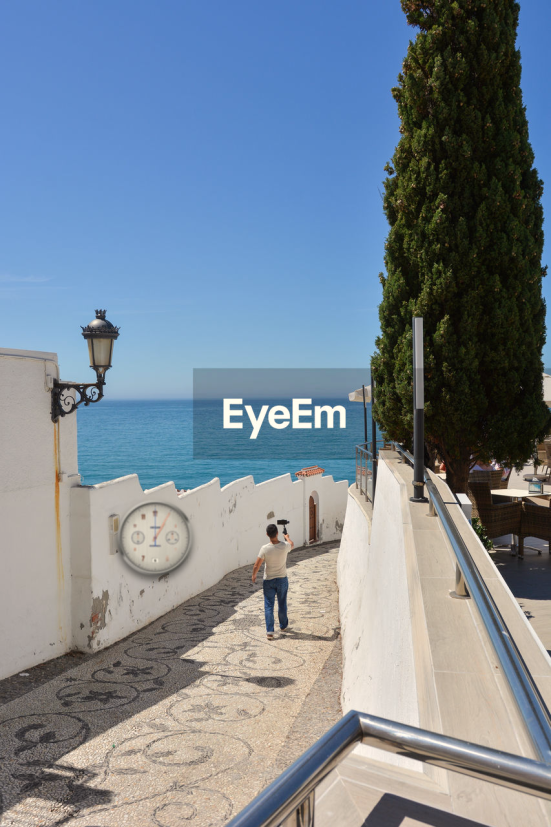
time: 1:05
